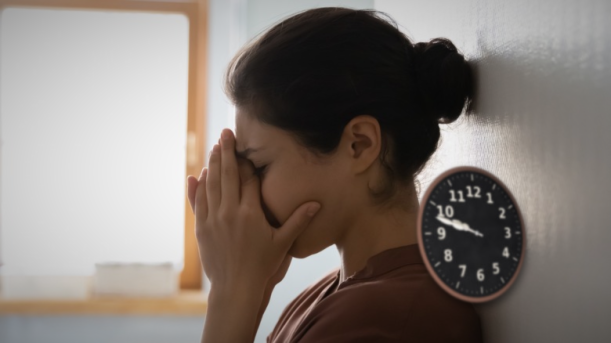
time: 9:48
